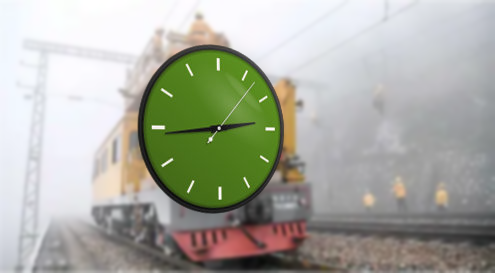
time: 2:44:07
